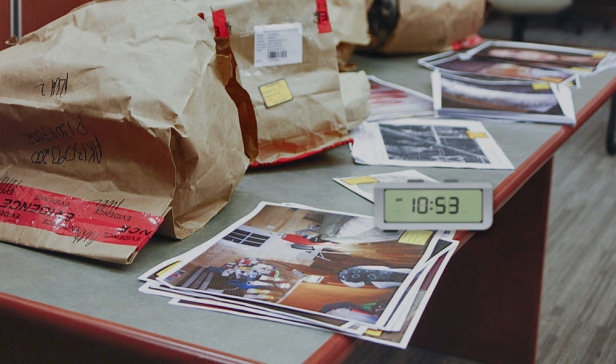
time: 10:53
